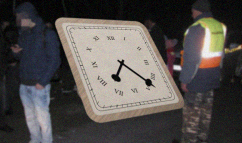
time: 7:23
